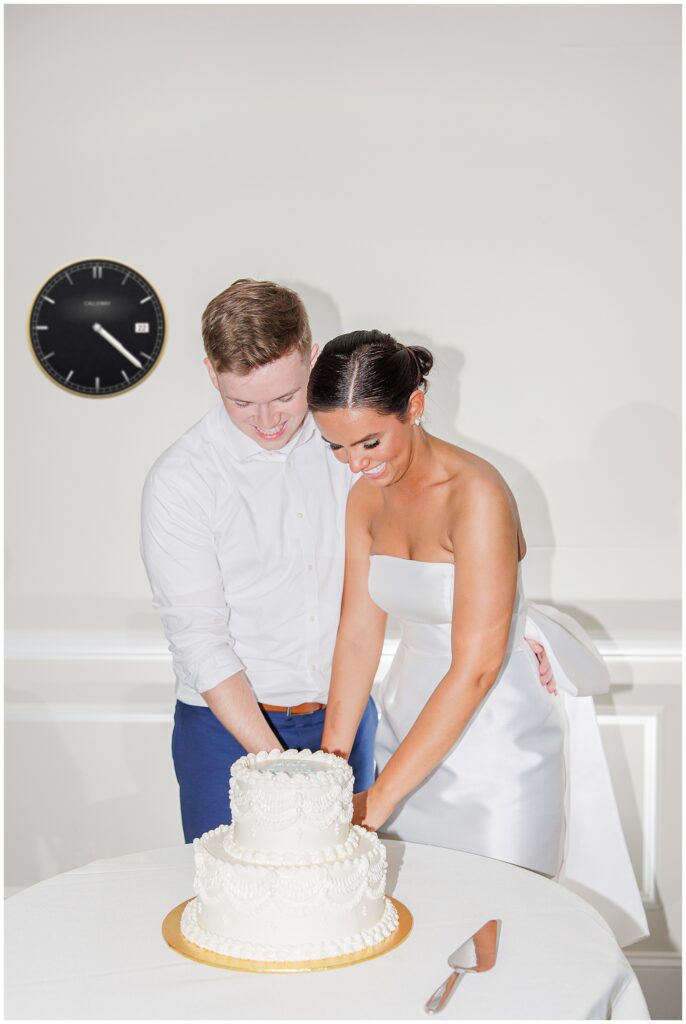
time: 4:22
